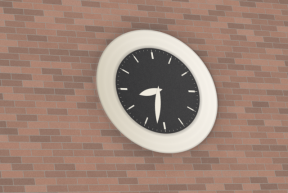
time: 8:32
